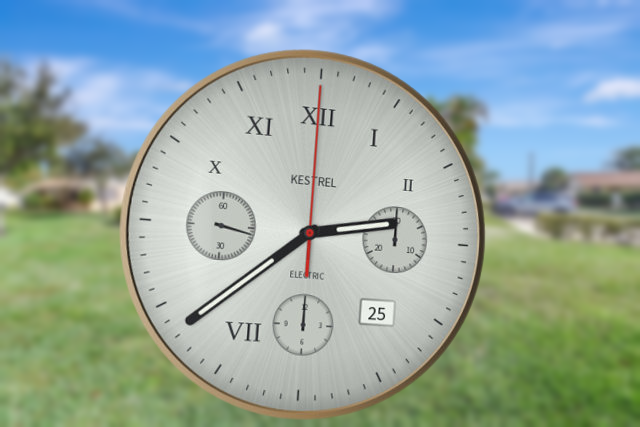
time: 2:38:17
